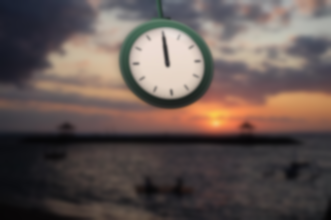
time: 12:00
